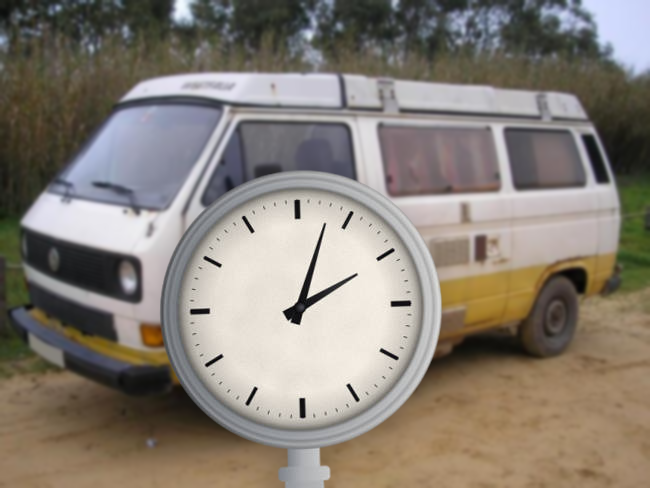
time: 2:03
